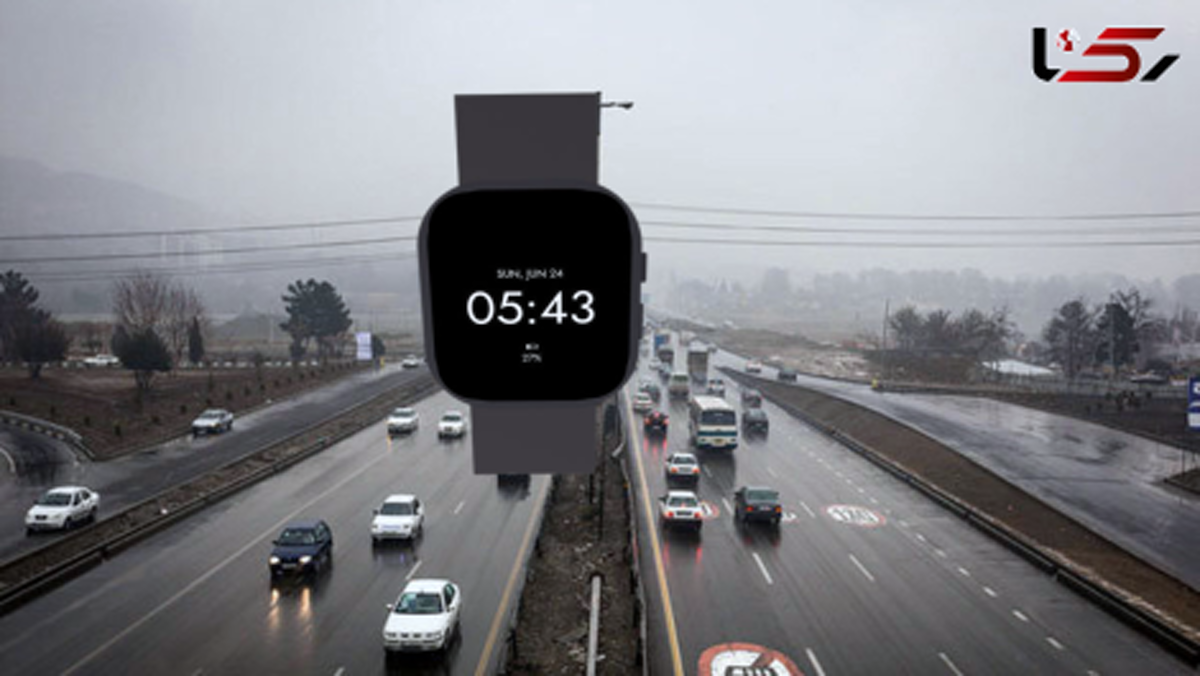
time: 5:43
